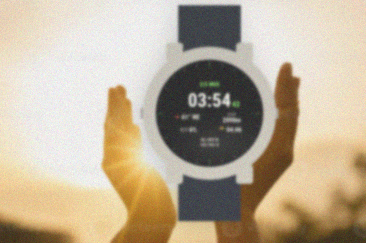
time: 3:54
